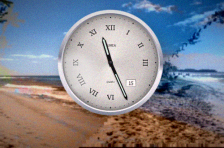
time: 11:26
